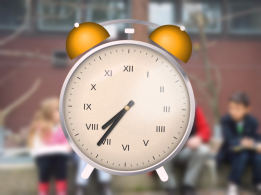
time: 7:36
